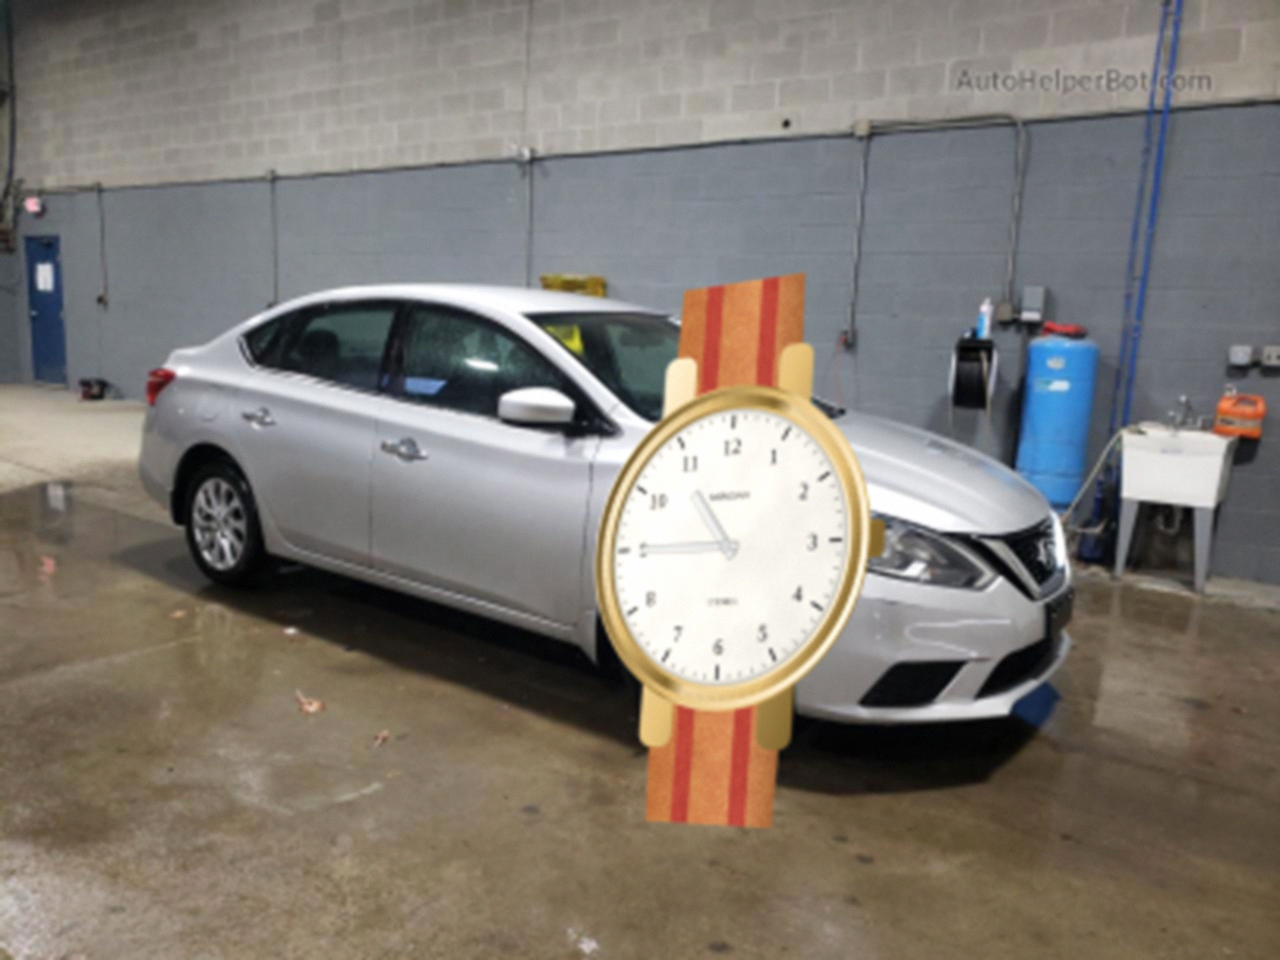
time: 10:45
